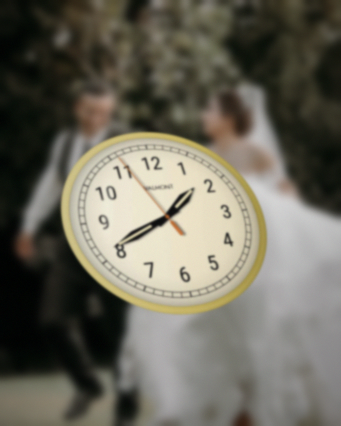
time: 1:40:56
